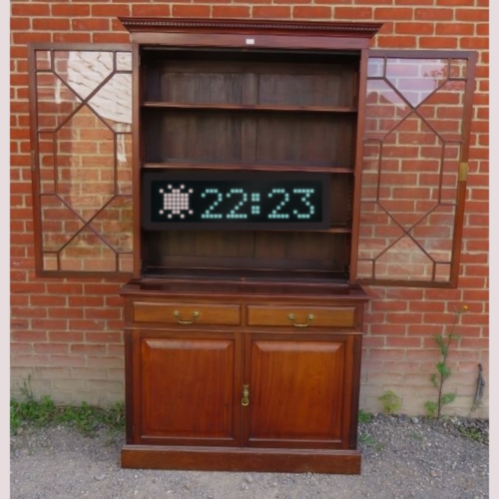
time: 22:23
